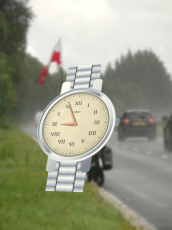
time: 8:56
